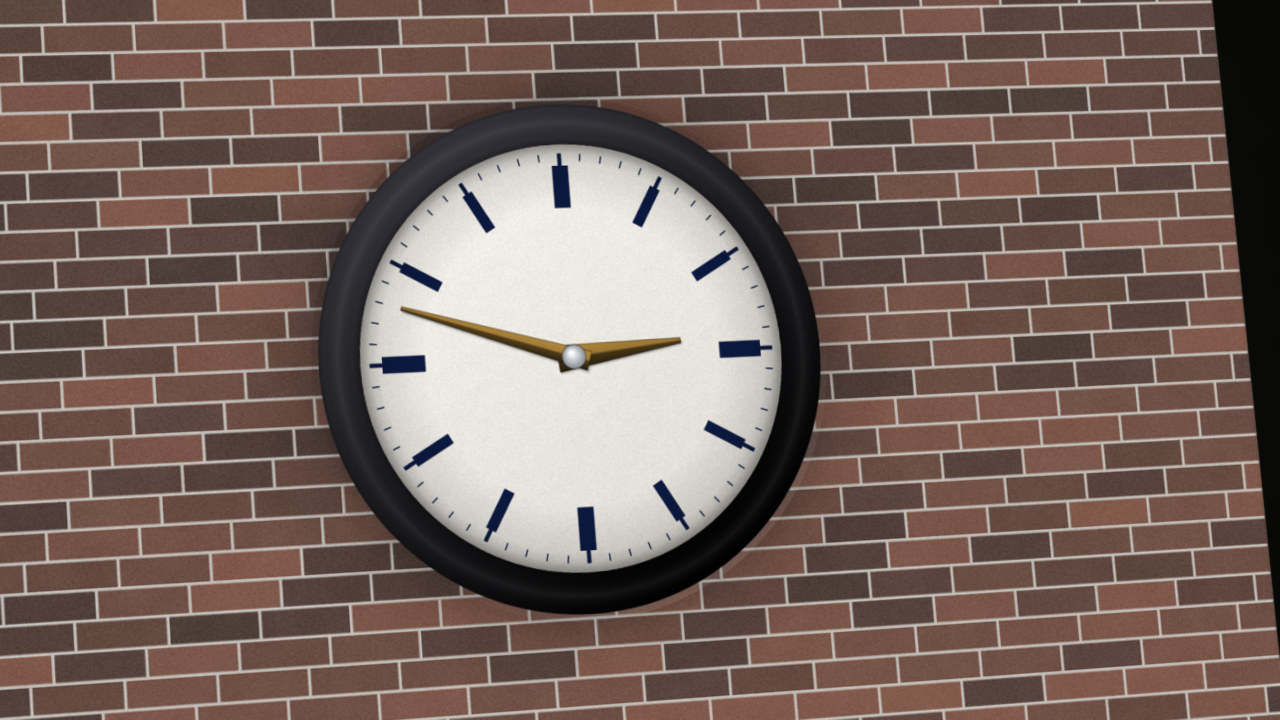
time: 2:48
